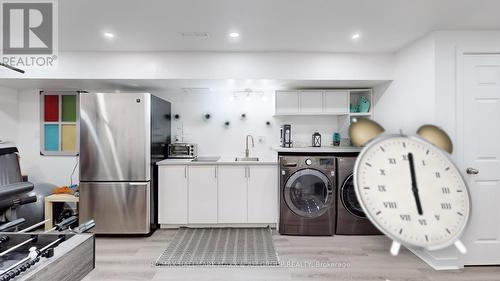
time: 6:01
